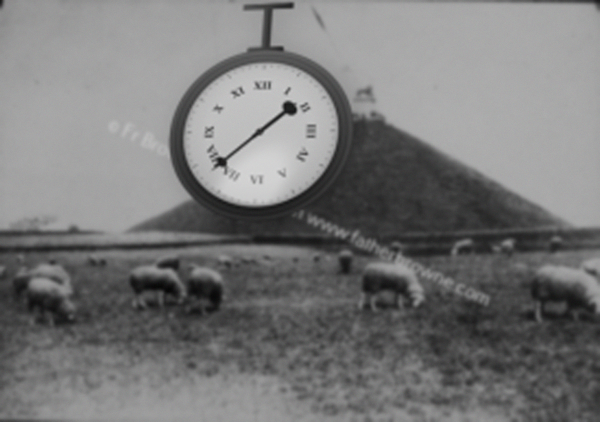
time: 1:38
